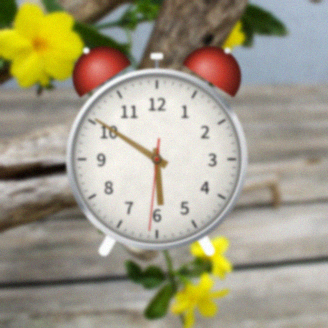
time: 5:50:31
